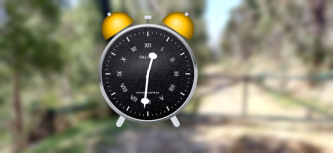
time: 12:31
